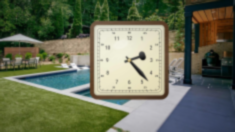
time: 2:23
